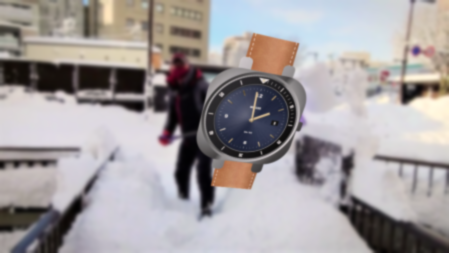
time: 1:59
